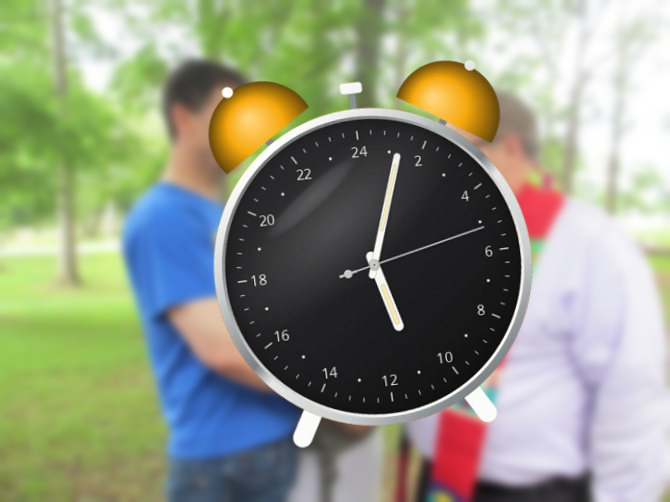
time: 11:03:13
